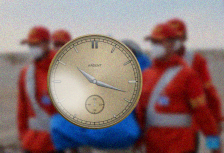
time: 10:18
